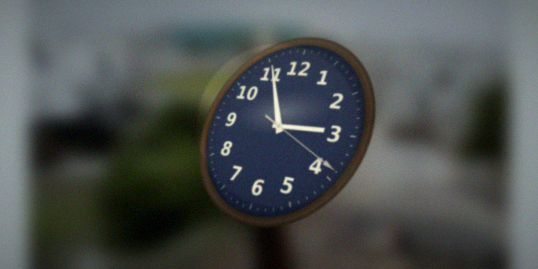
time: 2:55:19
